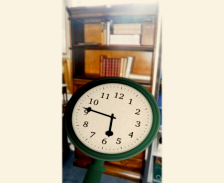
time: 5:46
